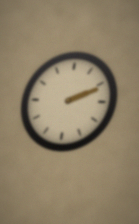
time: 2:11
